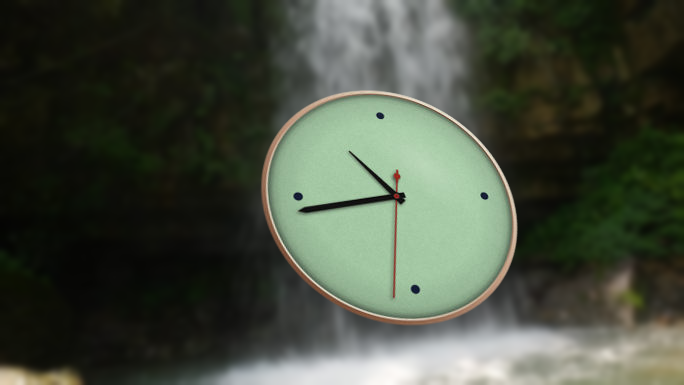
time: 10:43:32
